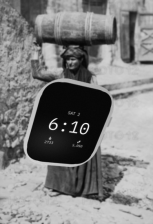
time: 6:10
